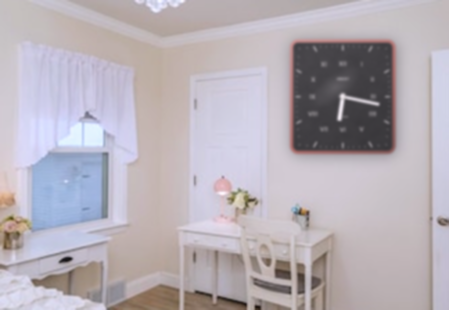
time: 6:17
